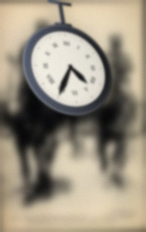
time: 4:35
